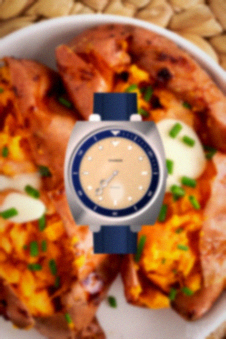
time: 7:37
